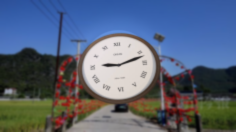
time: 9:12
